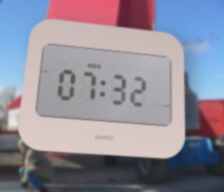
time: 7:32
